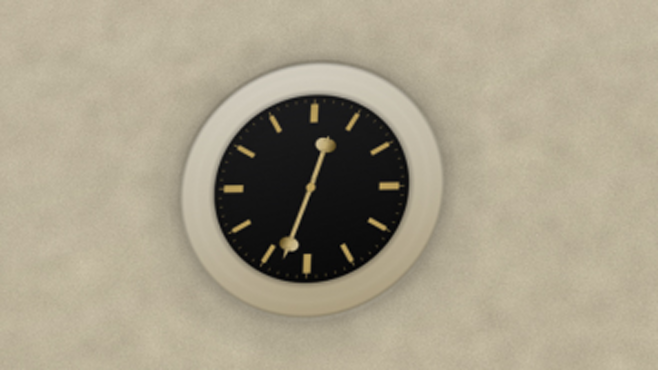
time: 12:33
